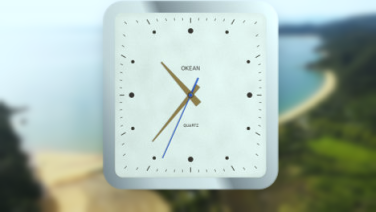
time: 10:36:34
